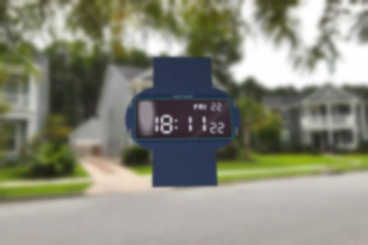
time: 18:11
